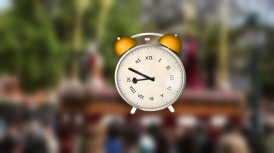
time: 8:50
